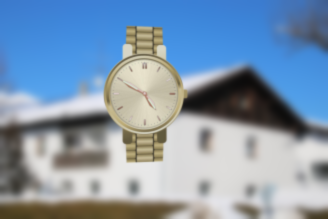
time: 4:50
